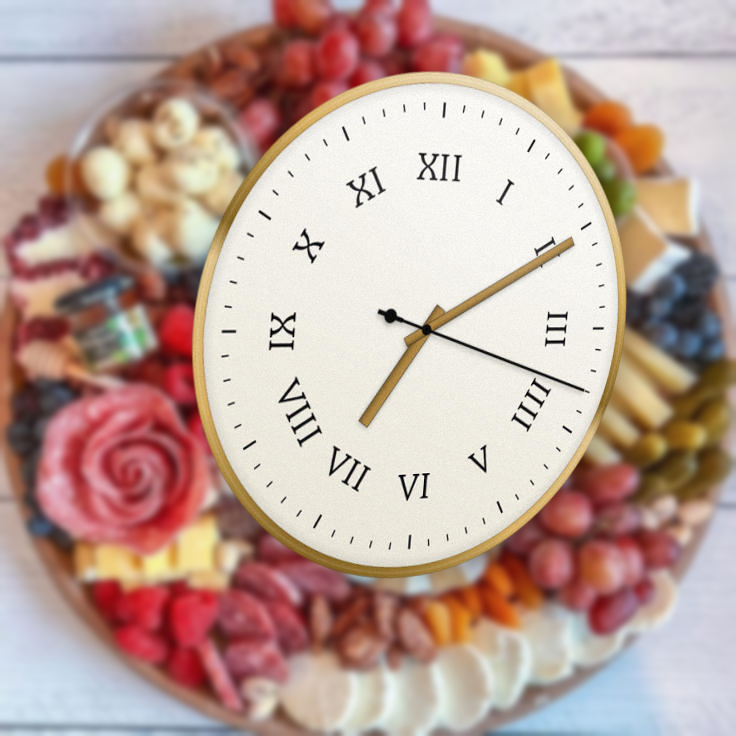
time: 7:10:18
